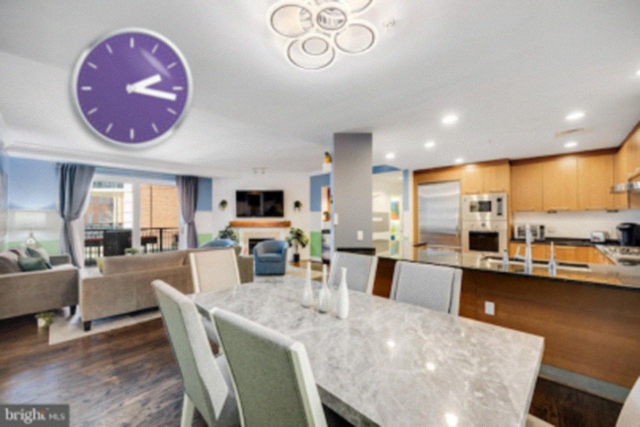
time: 2:17
